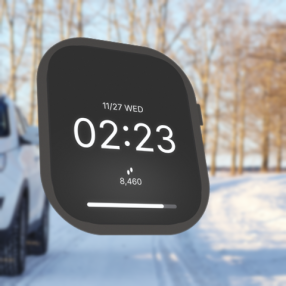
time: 2:23
